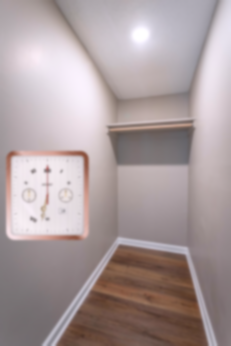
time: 6:32
